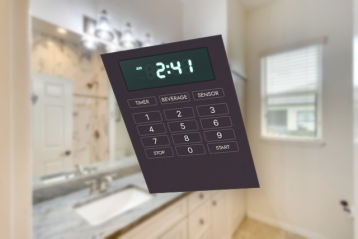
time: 2:41
